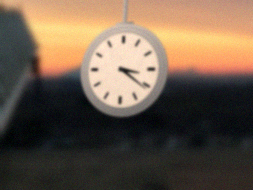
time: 3:21
